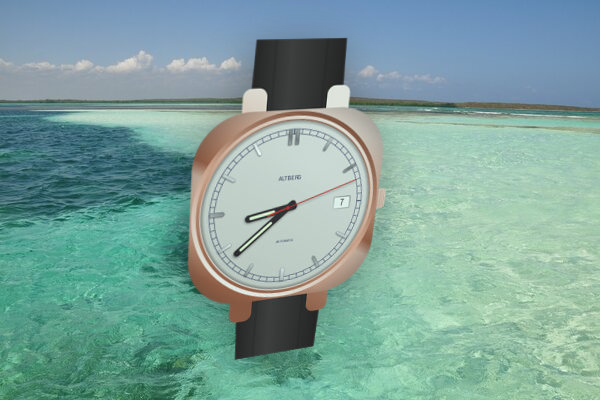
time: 8:38:12
